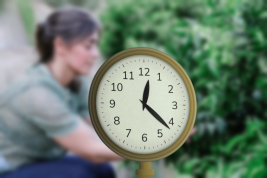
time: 12:22
